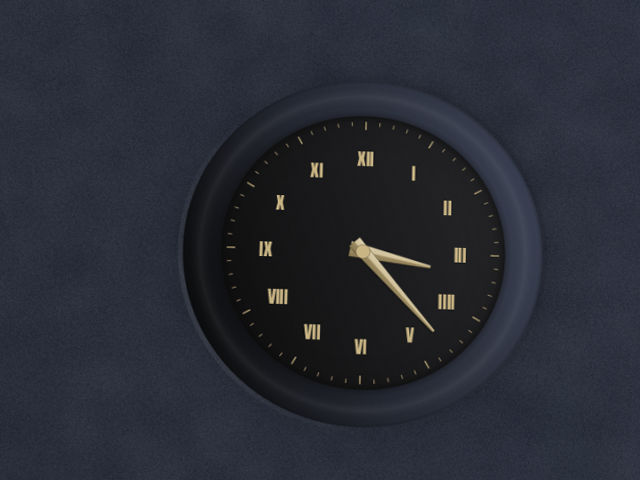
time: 3:23
